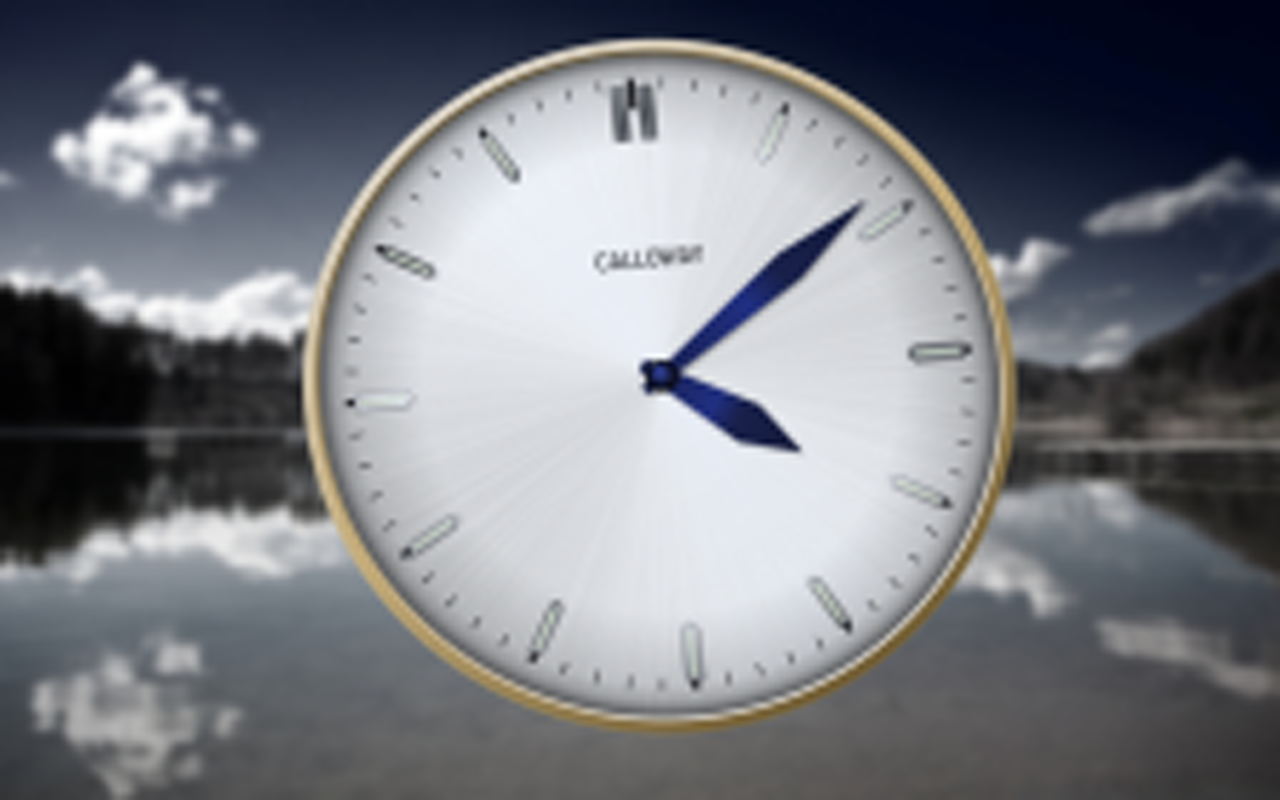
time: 4:09
